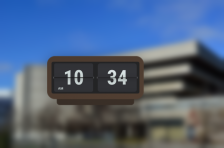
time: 10:34
